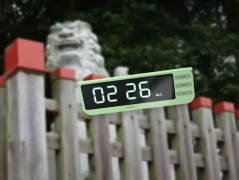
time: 2:26
